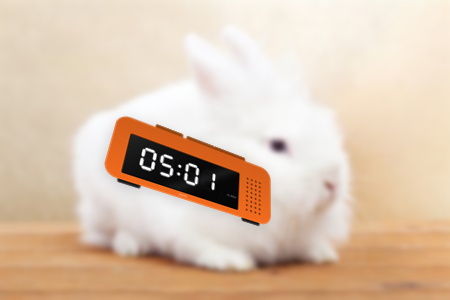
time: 5:01
